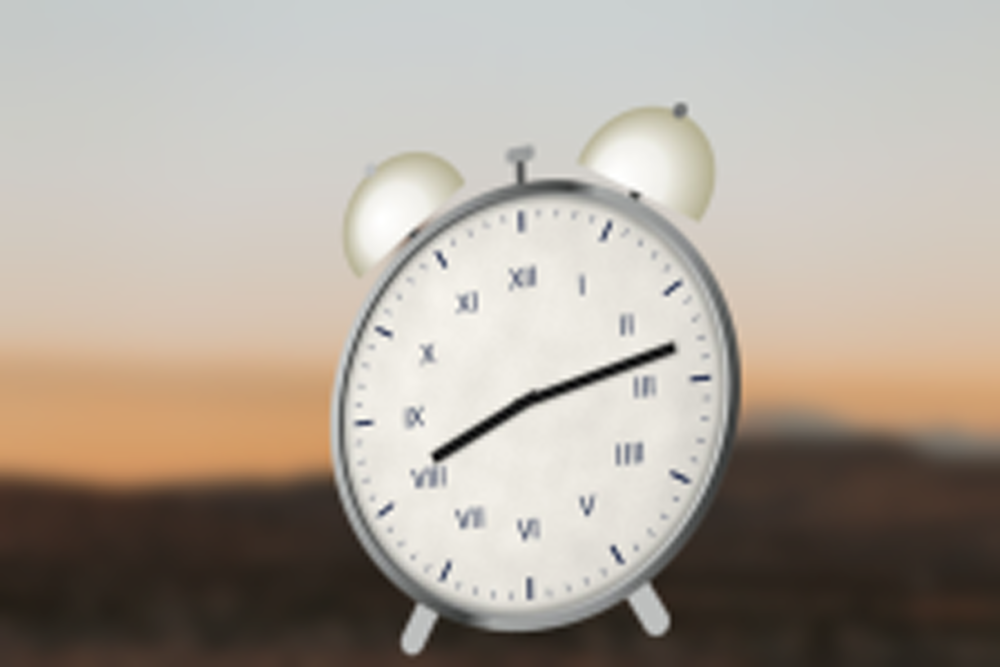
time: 8:13
